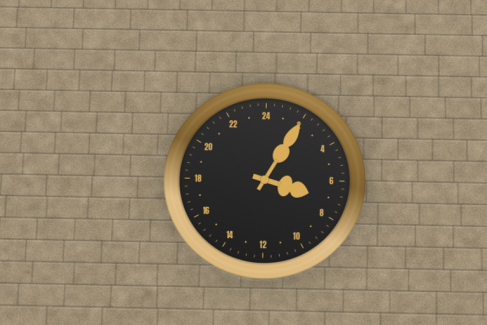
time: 7:05
